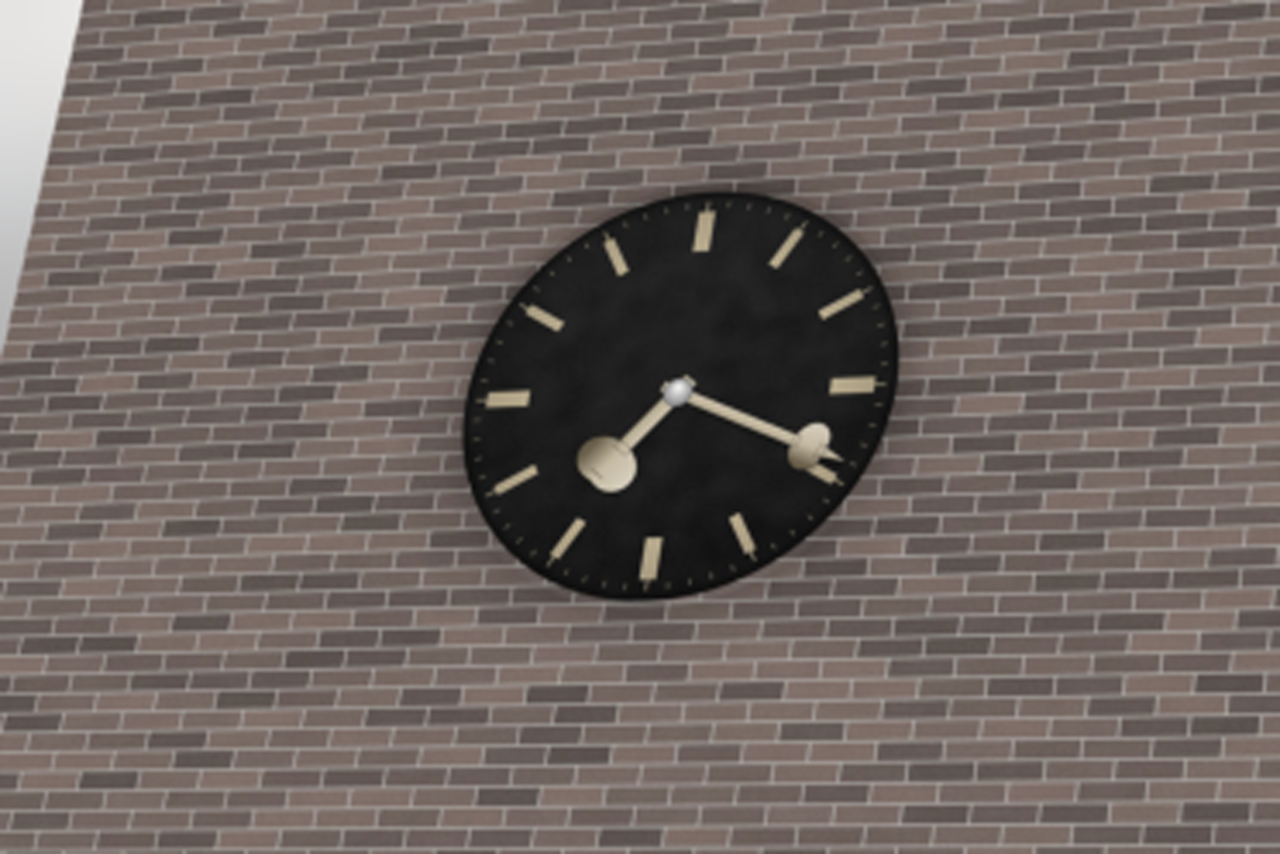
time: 7:19
